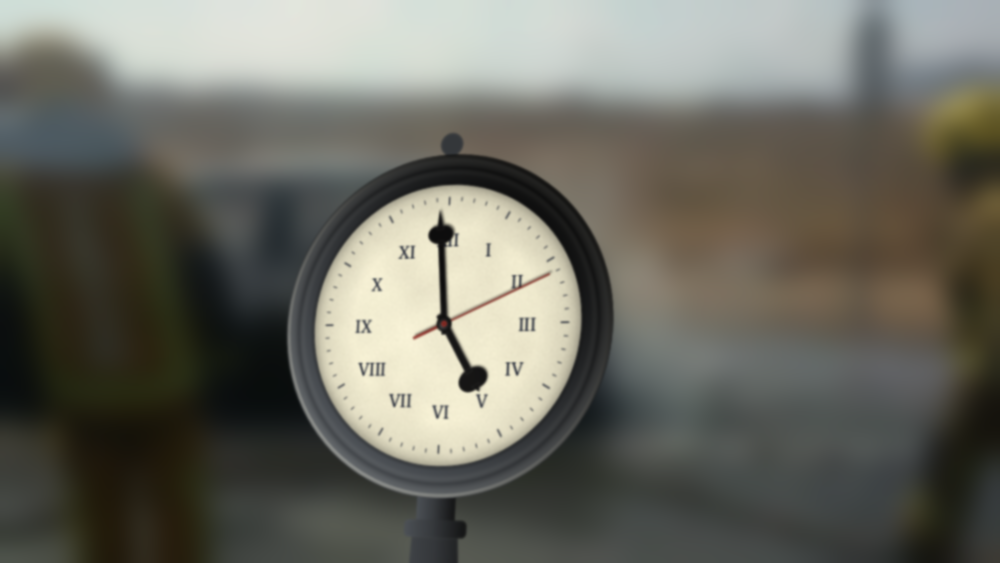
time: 4:59:11
